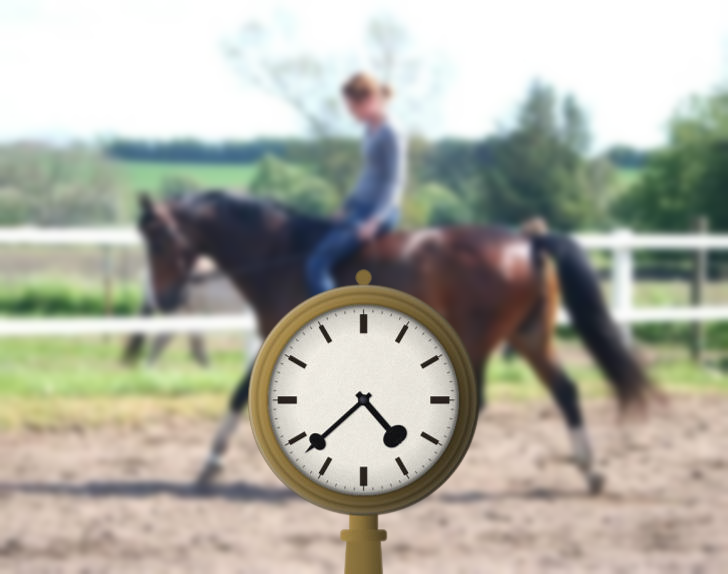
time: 4:38
